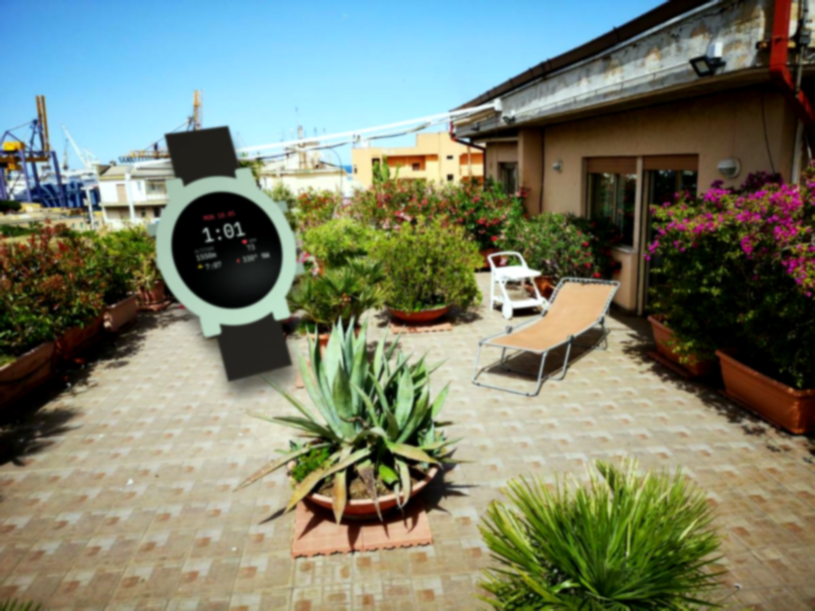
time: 1:01
